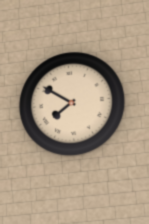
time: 7:51
